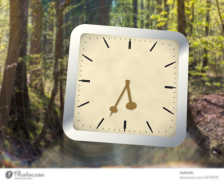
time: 5:34
